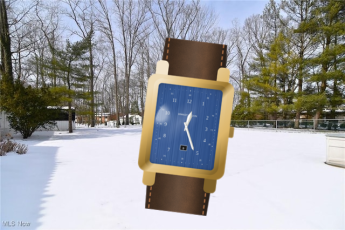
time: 12:26
